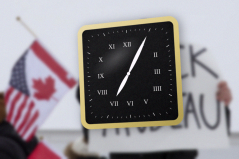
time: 7:05
